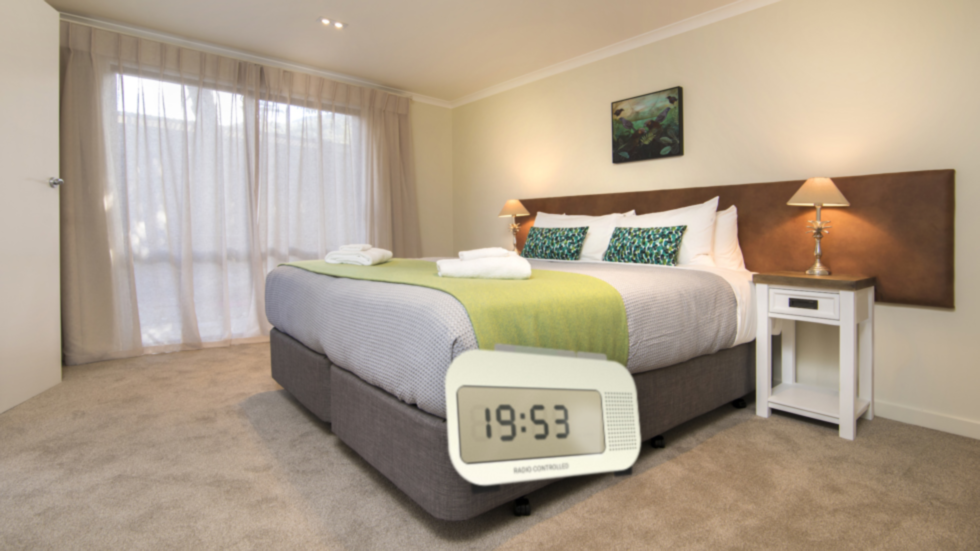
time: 19:53
